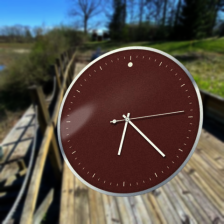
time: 6:22:14
